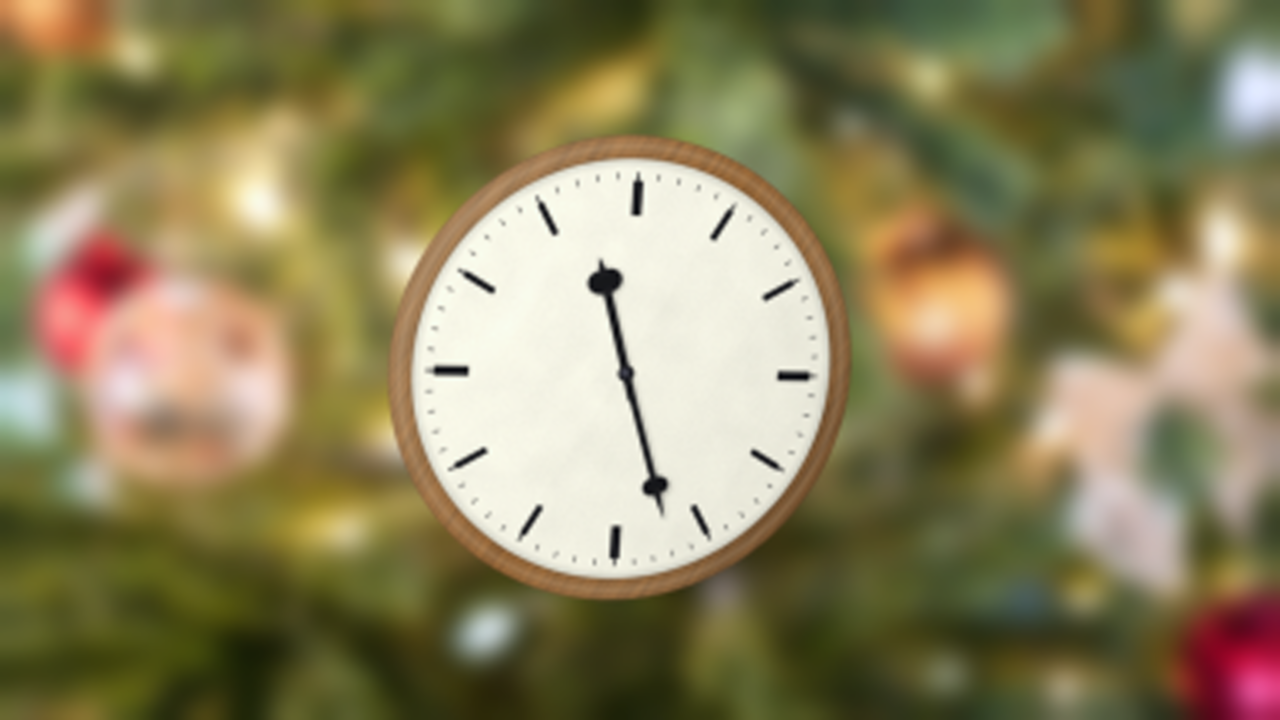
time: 11:27
